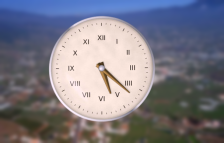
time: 5:22
